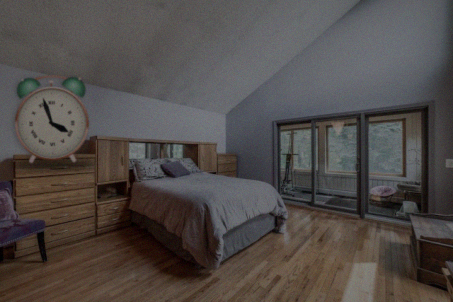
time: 3:57
